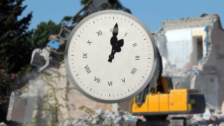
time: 1:01
